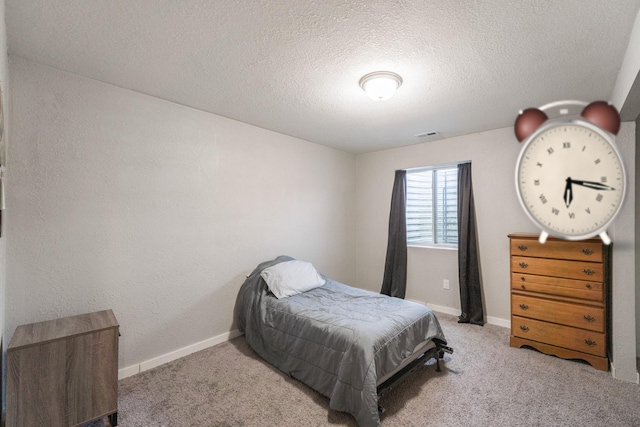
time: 6:17
